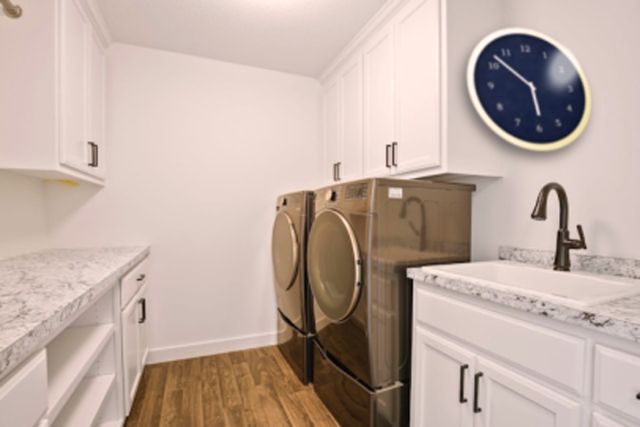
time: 5:52
